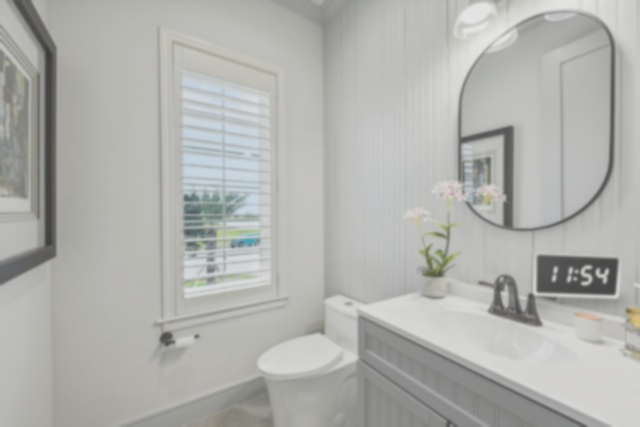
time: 11:54
